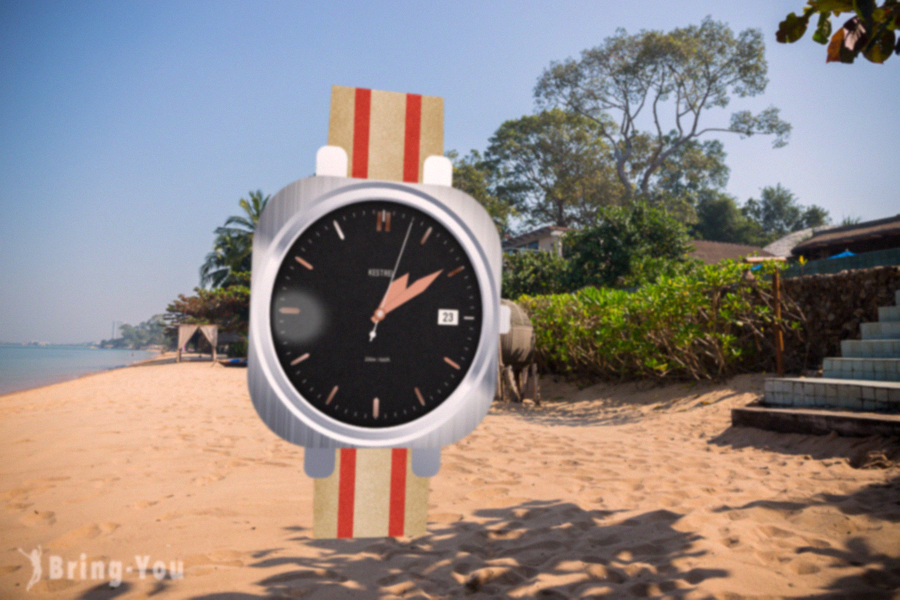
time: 1:09:03
